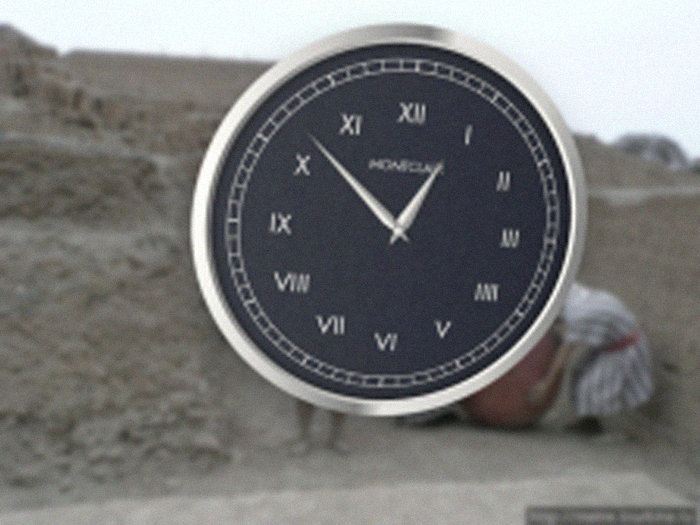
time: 12:52
